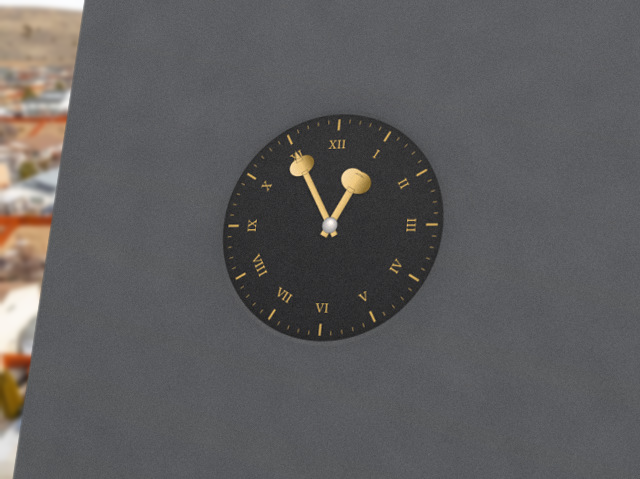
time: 12:55
